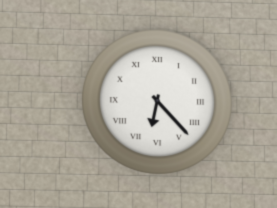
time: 6:23
